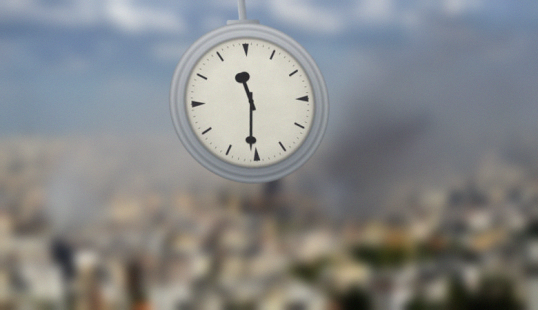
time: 11:31
